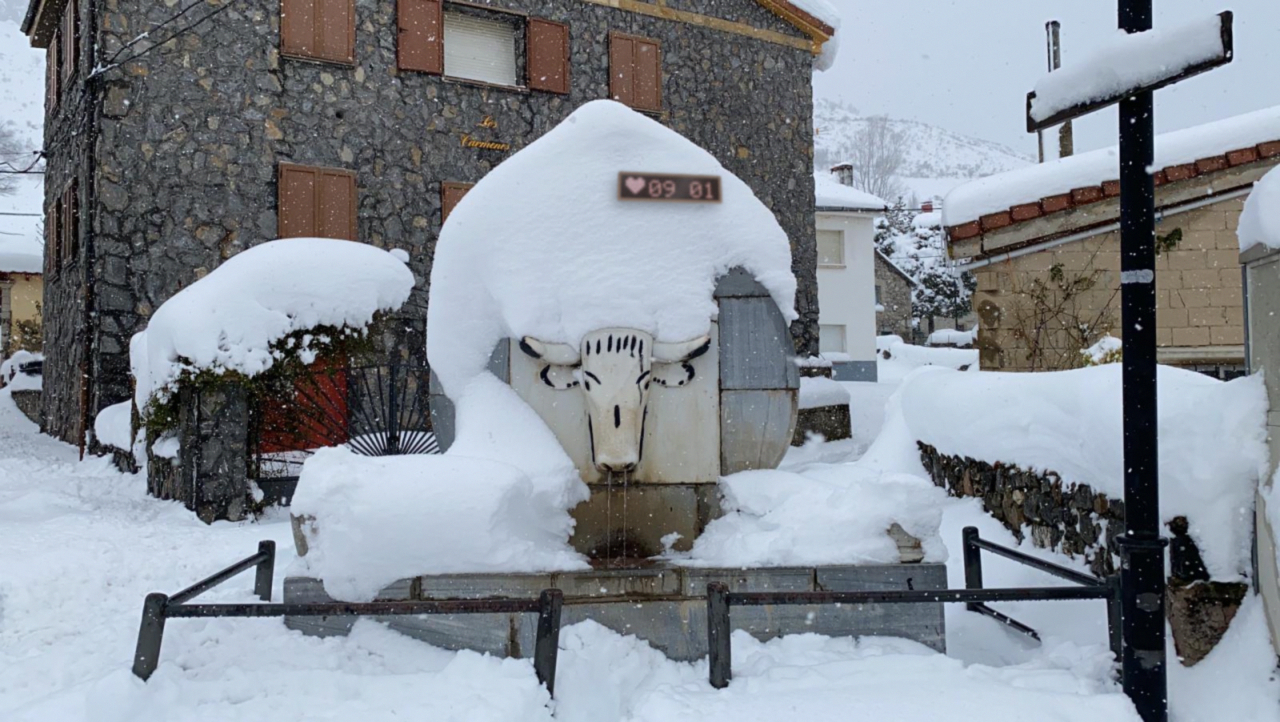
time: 9:01
